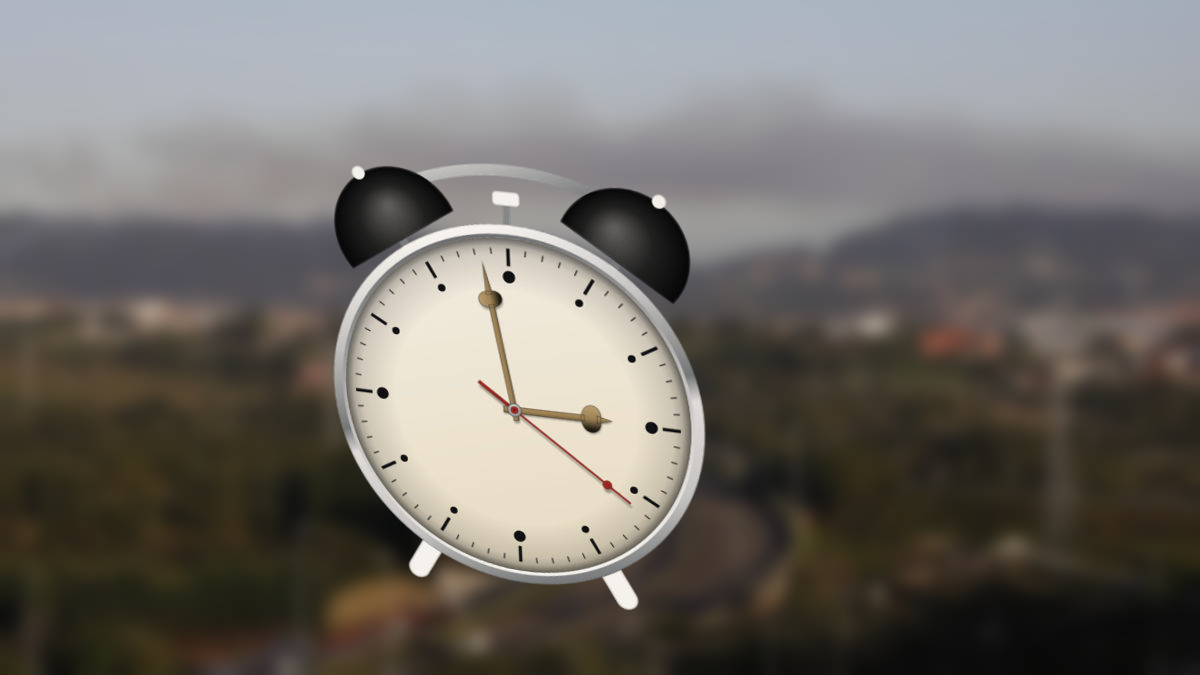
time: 2:58:21
